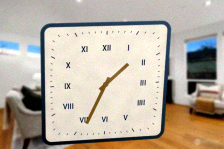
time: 1:34
